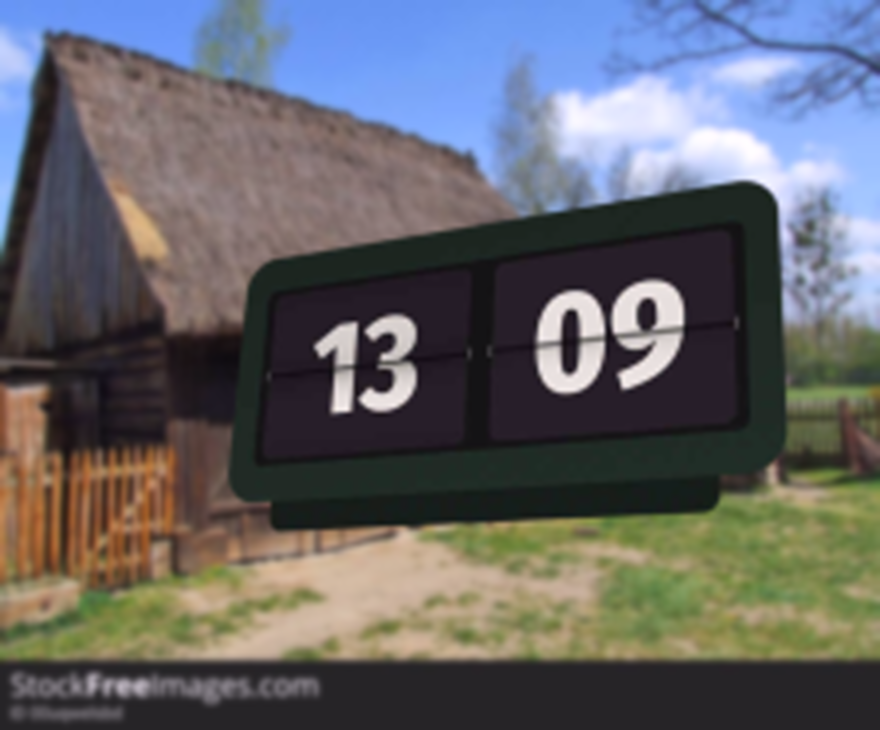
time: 13:09
